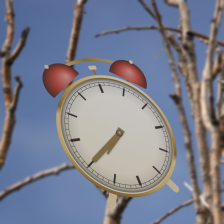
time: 7:40
